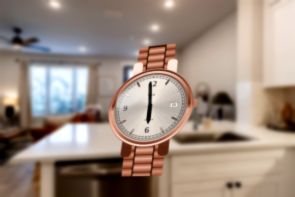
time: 5:59
